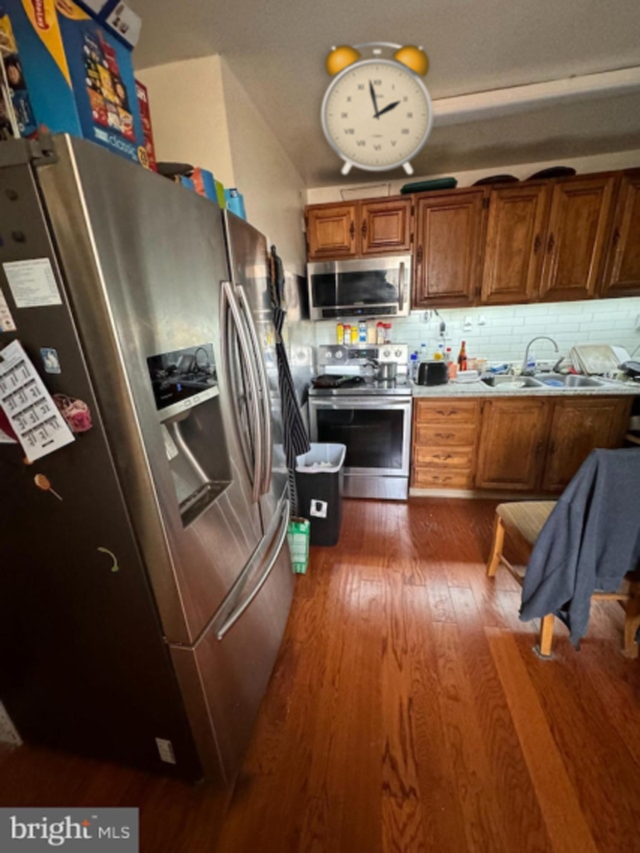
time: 1:58
